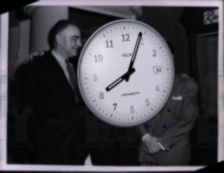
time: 8:04
